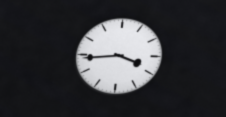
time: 3:44
